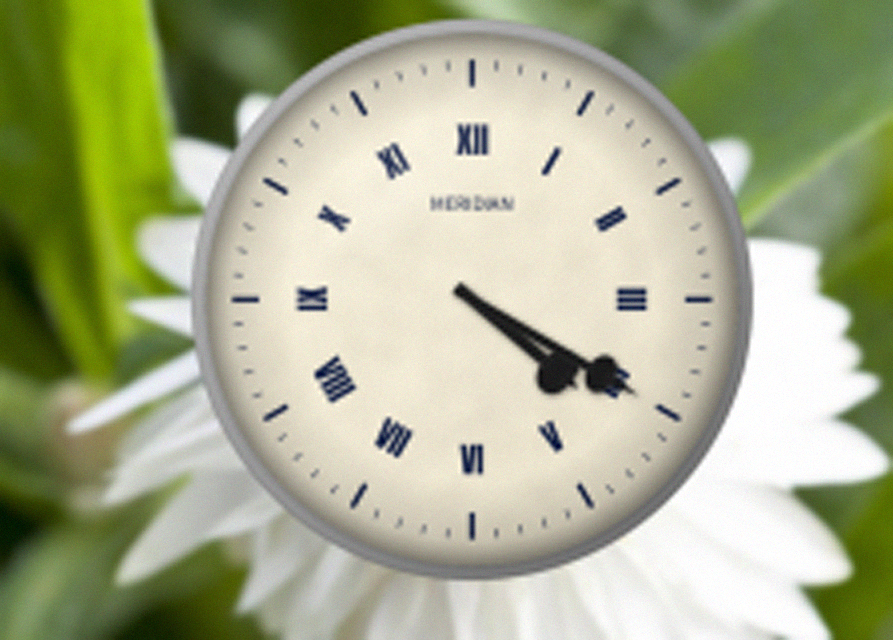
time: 4:20
